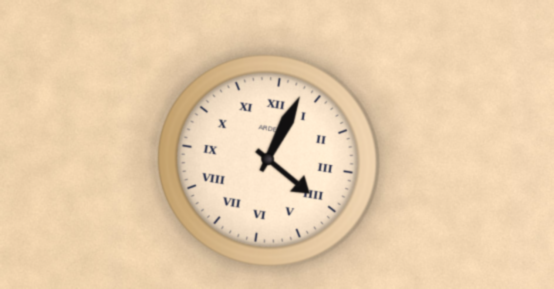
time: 4:03
